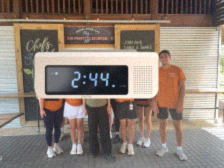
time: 2:44
